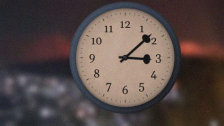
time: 3:08
